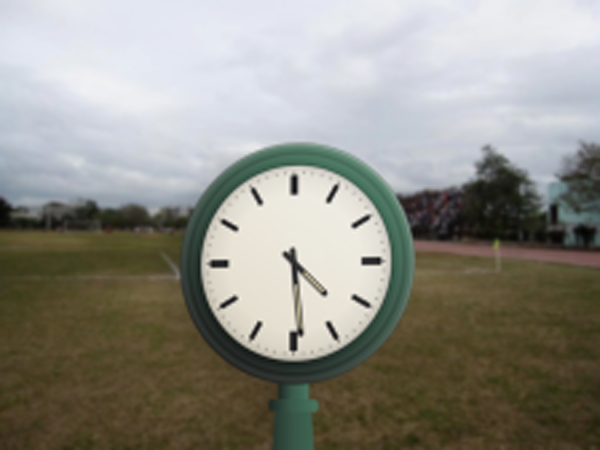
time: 4:29
